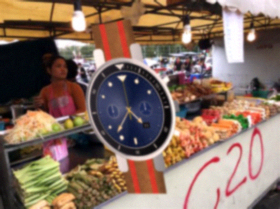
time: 4:37
